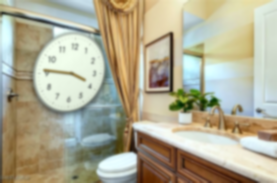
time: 3:46
